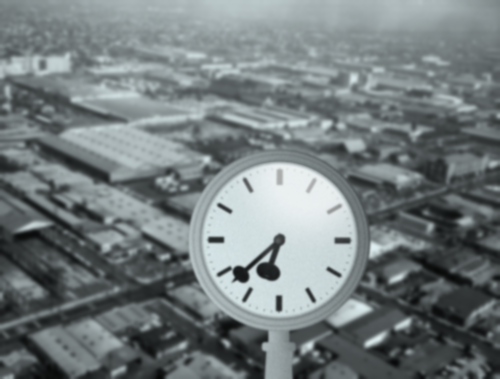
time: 6:38
